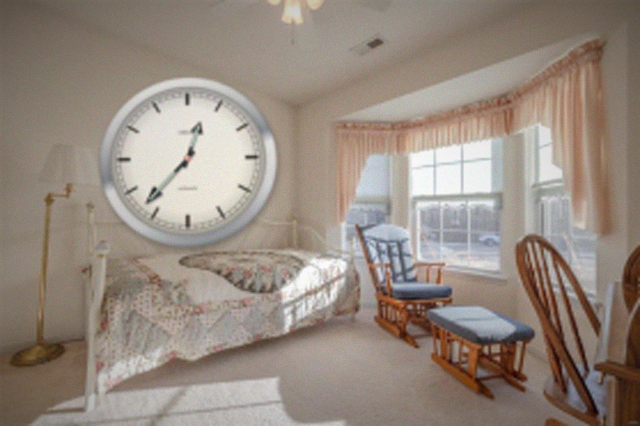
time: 12:37
